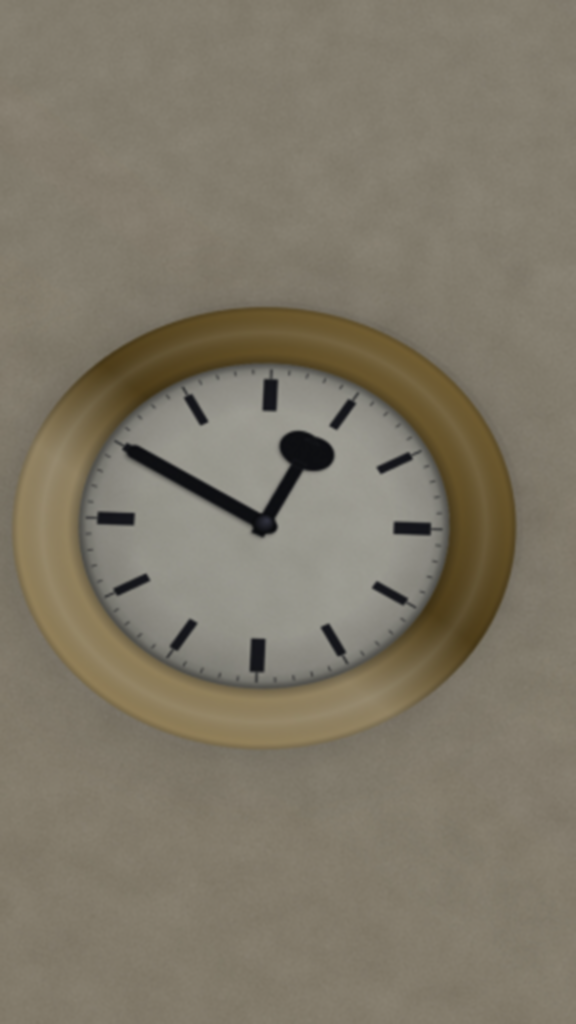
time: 12:50
